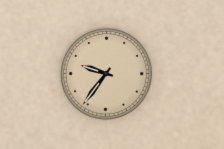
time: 9:36
